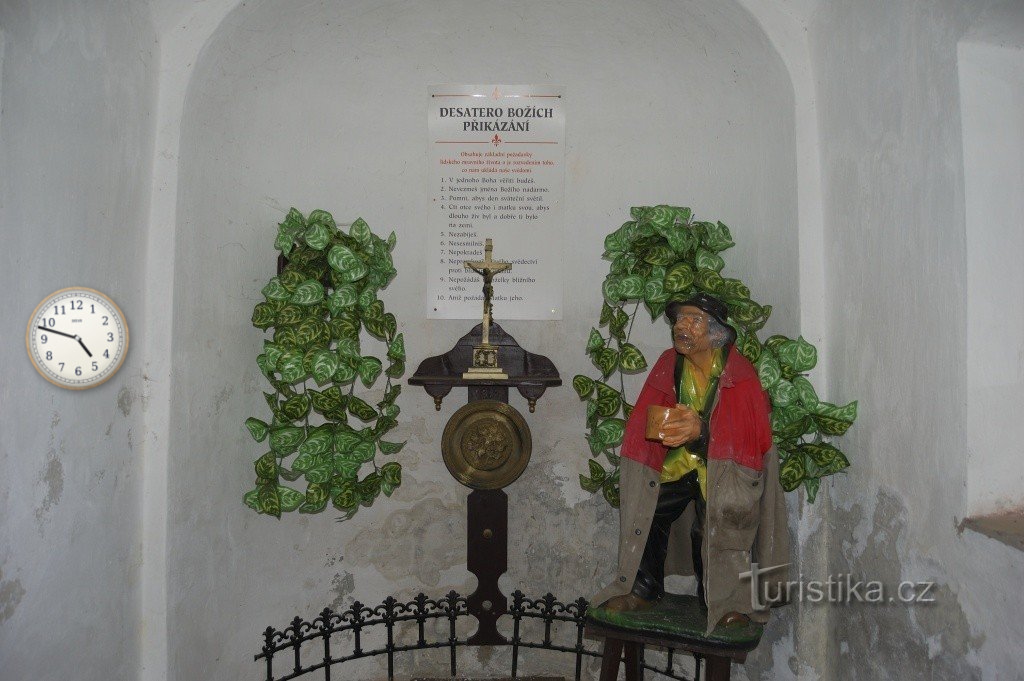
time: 4:48
